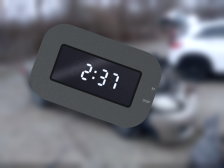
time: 2:37
